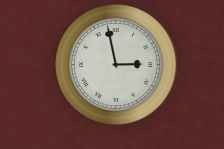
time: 2:58
